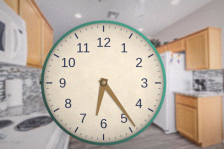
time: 6:24
